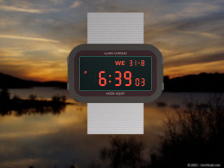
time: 6:39:03
